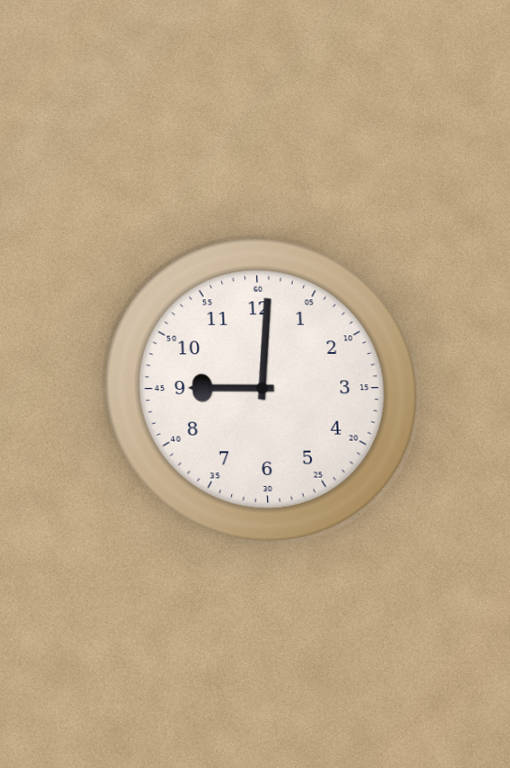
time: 9:01
